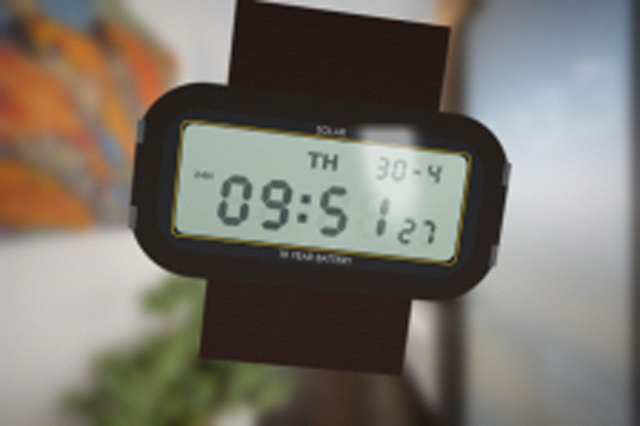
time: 9:51:27
